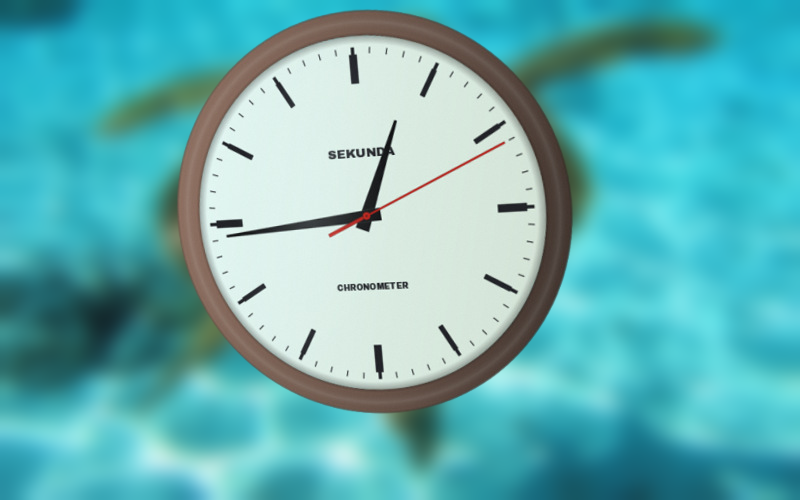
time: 12:44:11
